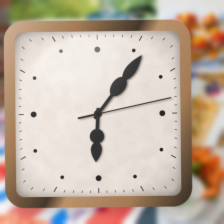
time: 6:06:13
